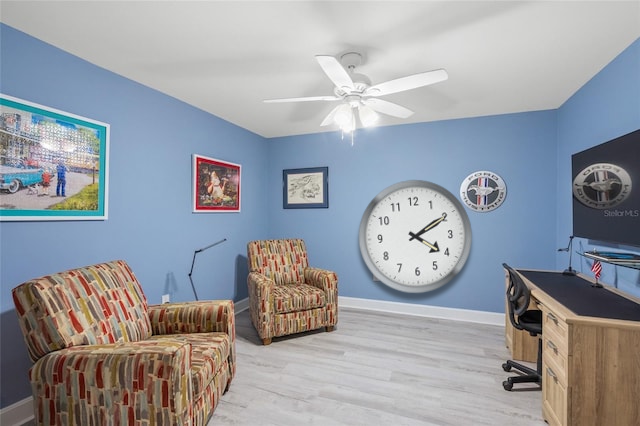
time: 4:10
